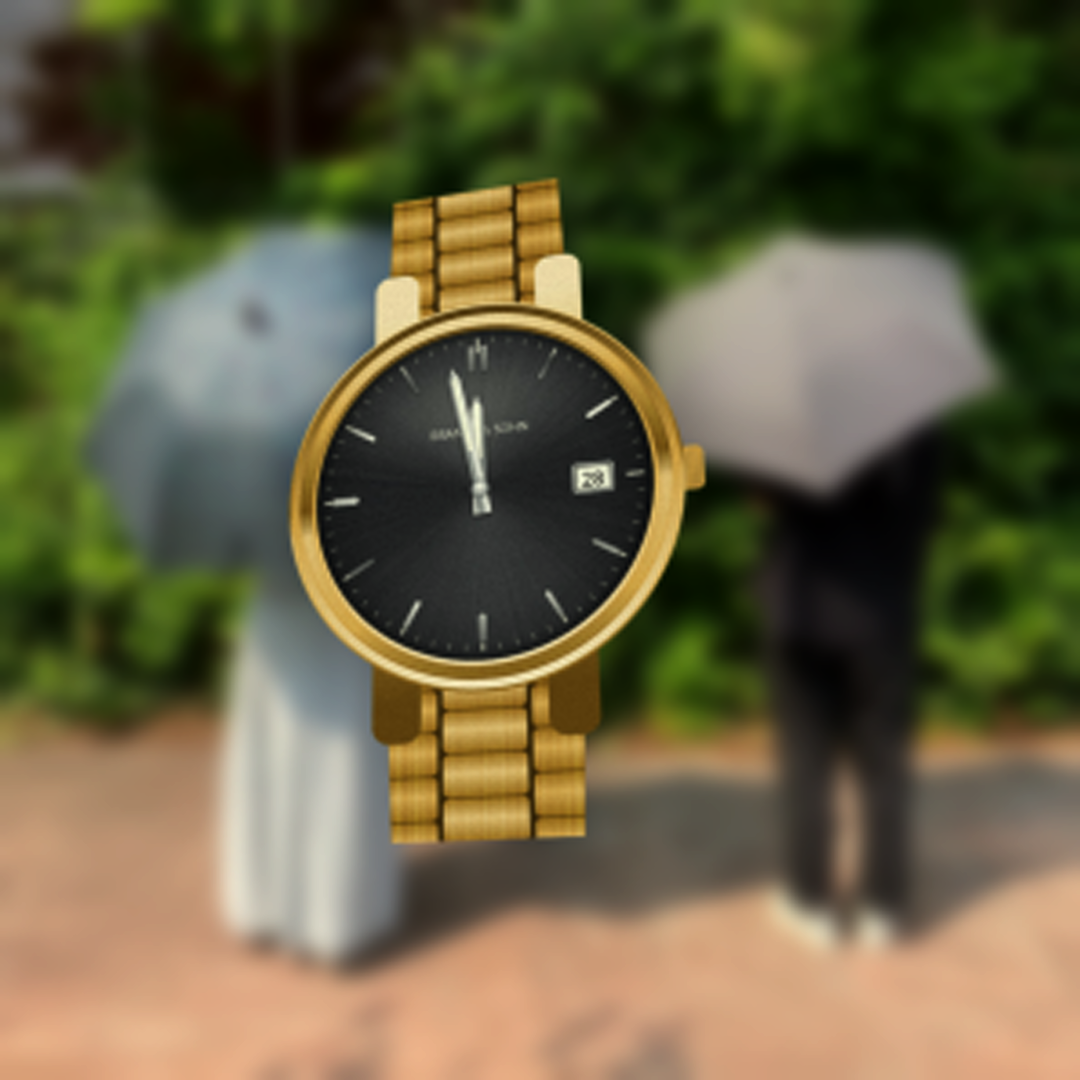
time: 11:58
